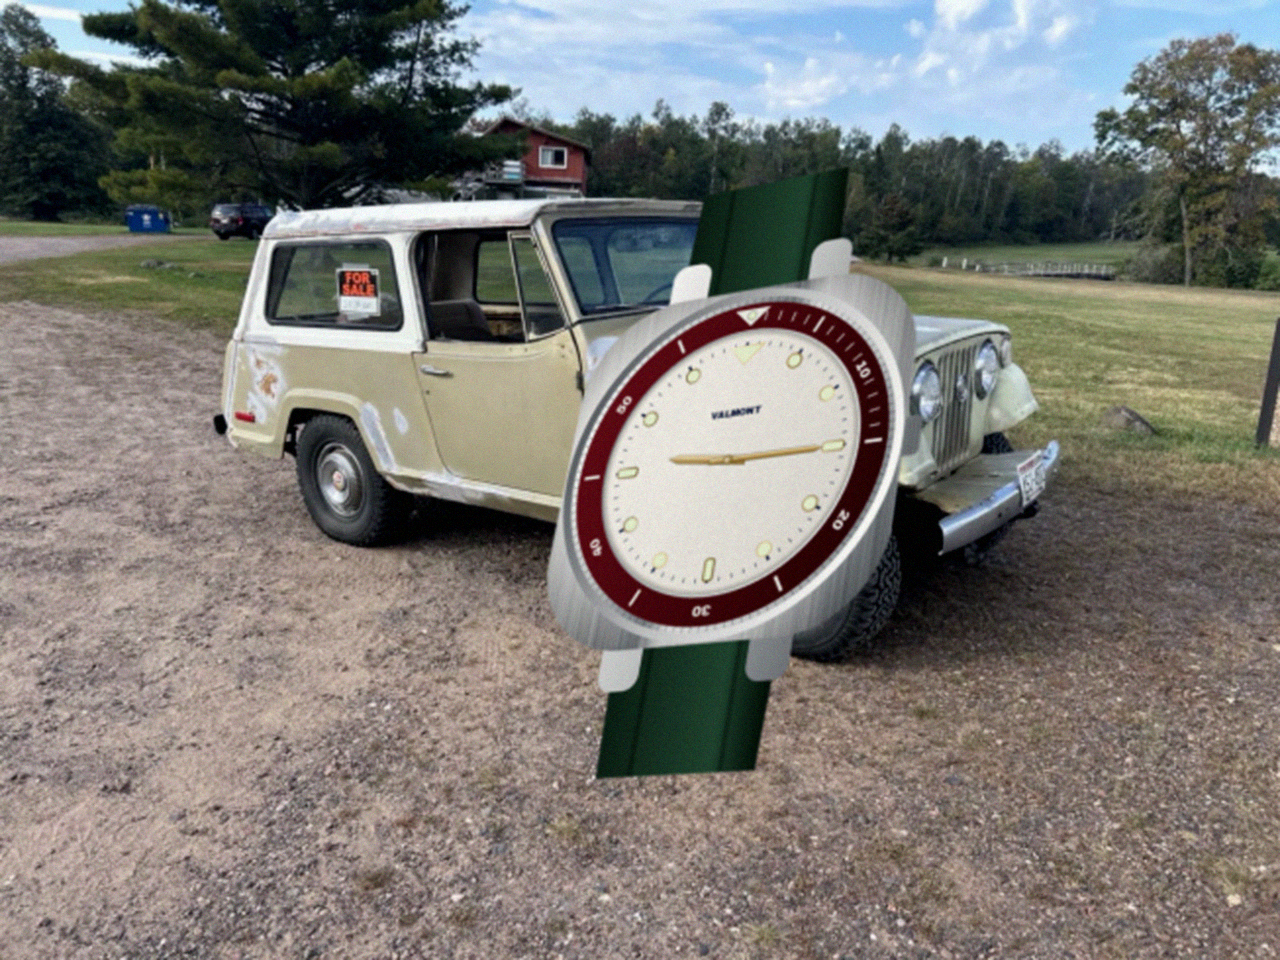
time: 9:15
